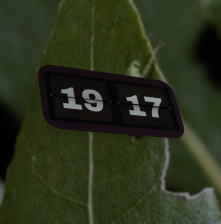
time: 19:17
